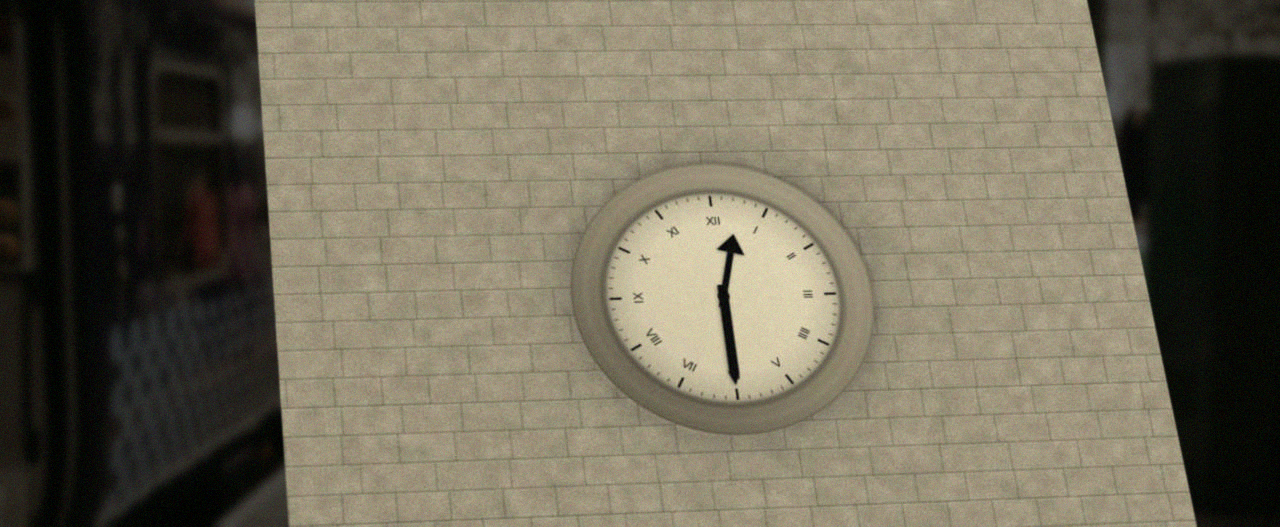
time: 12:30
